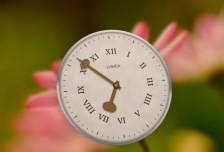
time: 6:52
